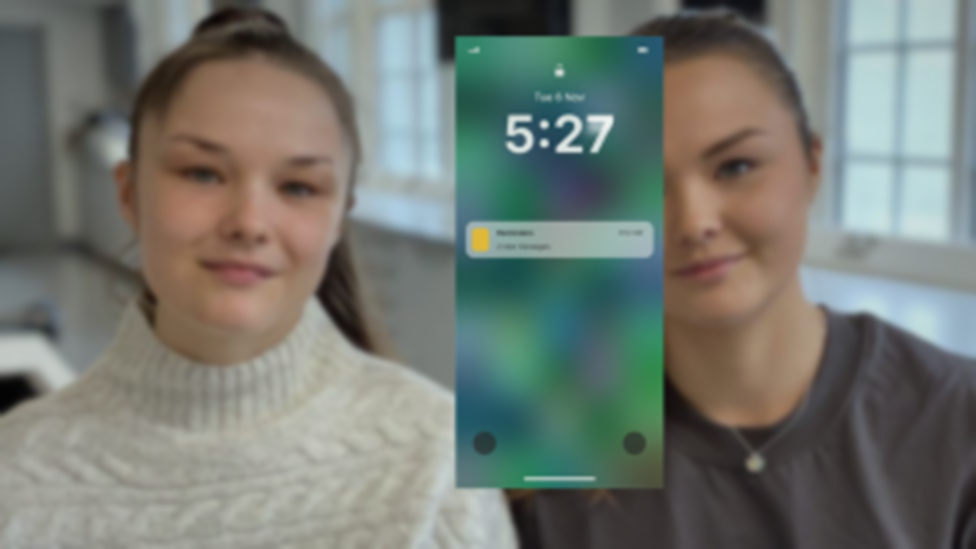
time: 5:27
